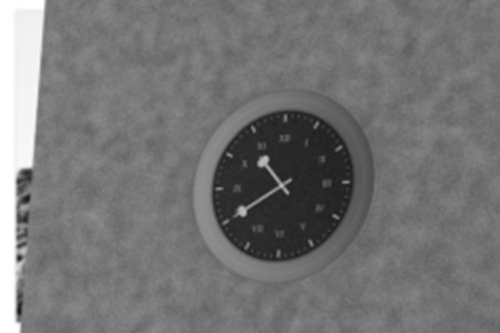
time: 10:40
